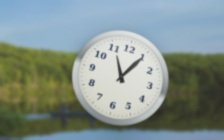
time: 11:05
